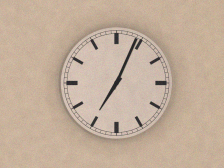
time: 7:04
